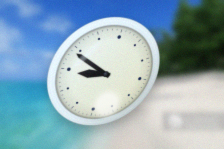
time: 8:49
